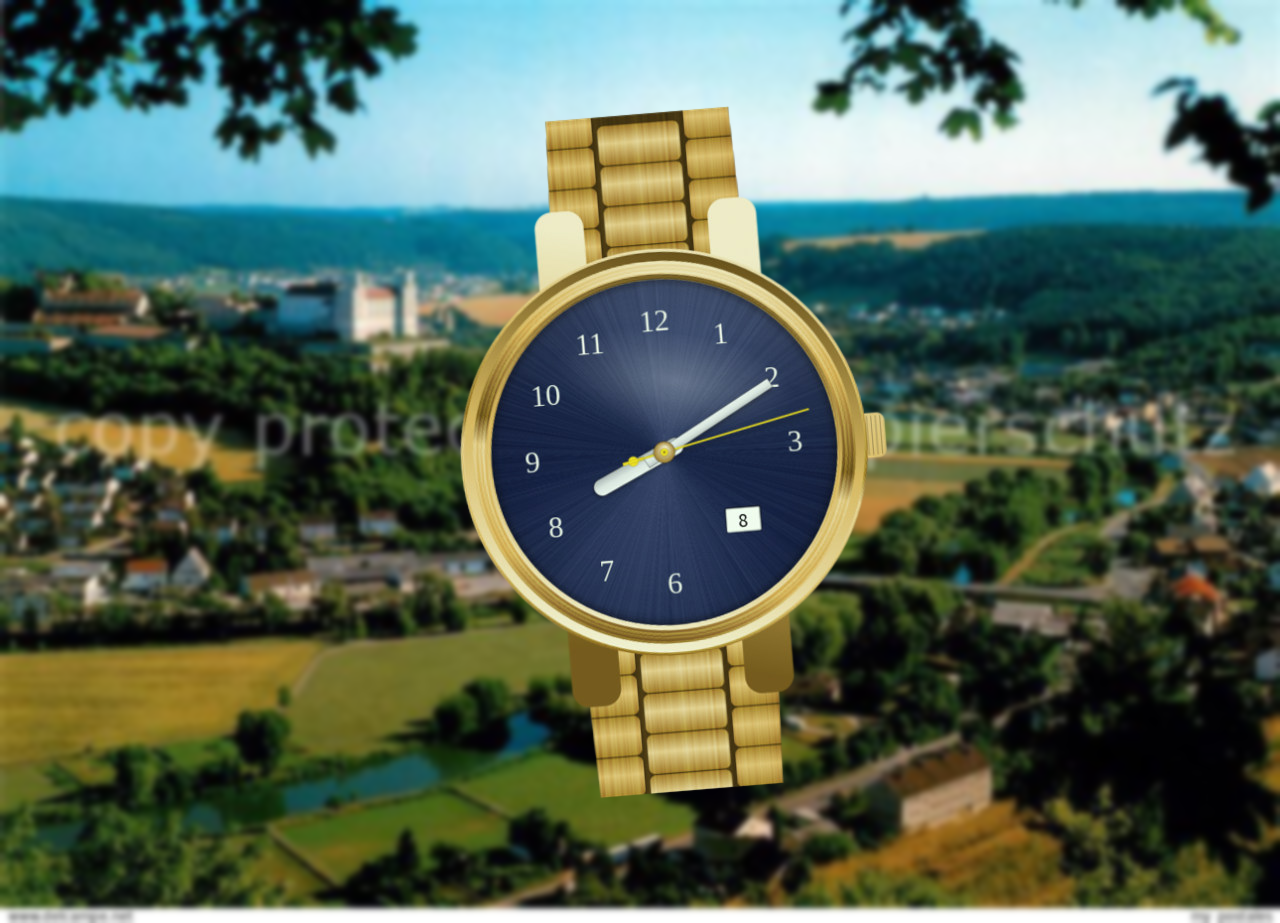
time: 8:10:13
